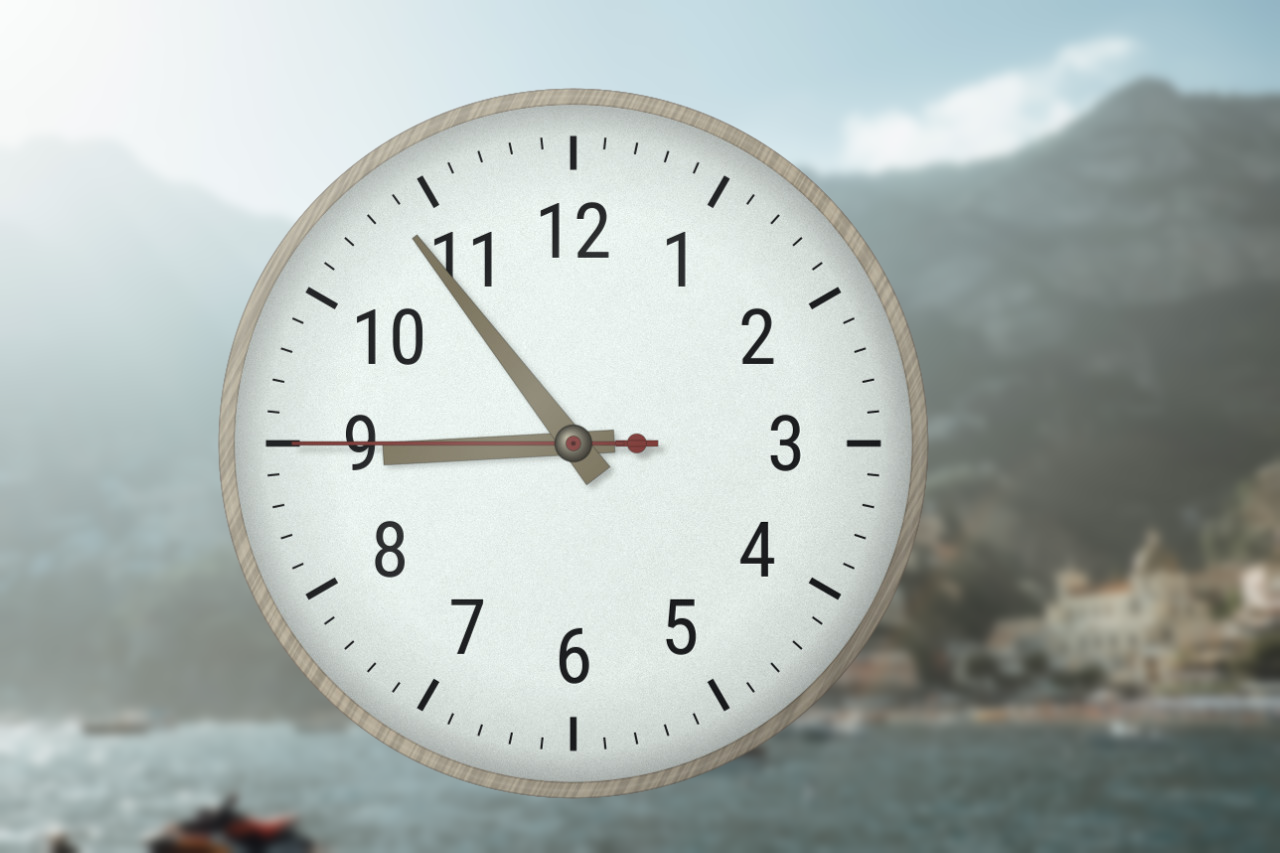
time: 8:53:45
